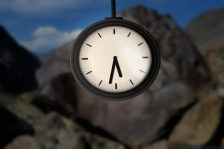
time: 5:32
